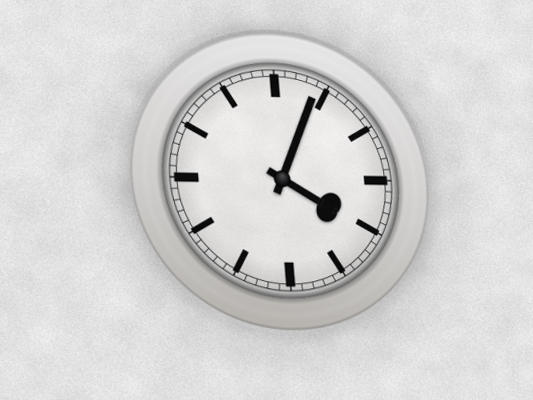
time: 4:04
